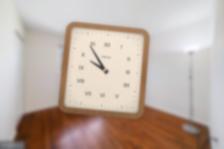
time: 9:54
